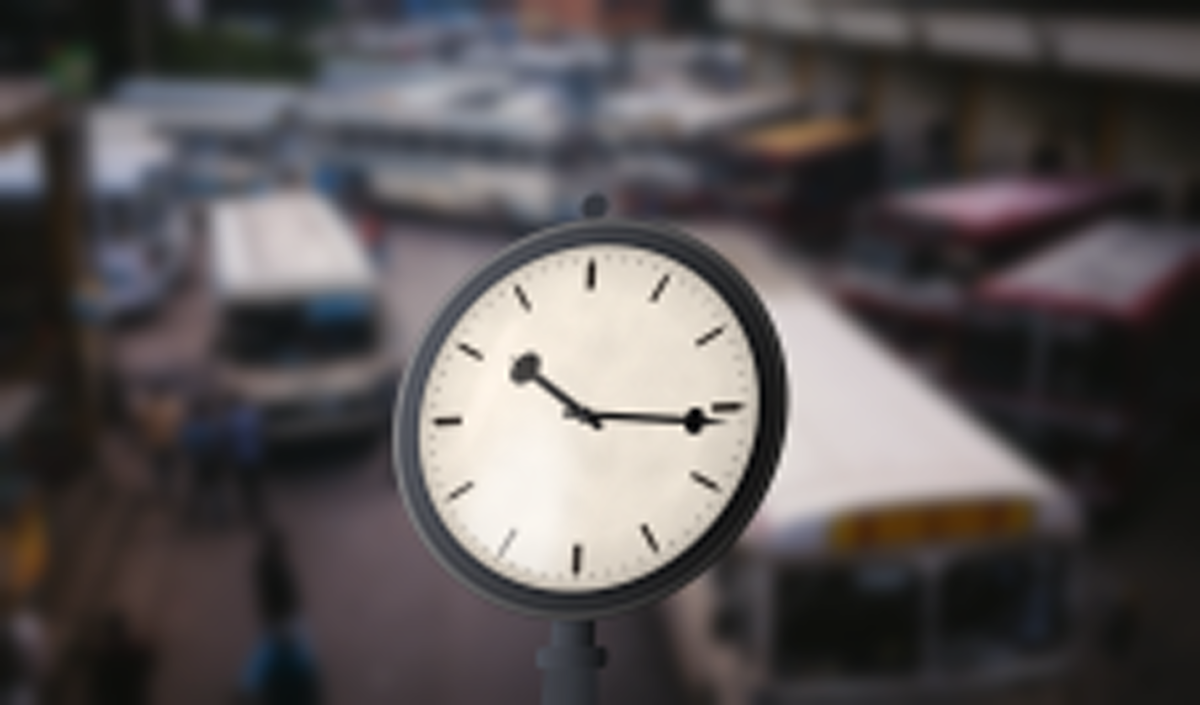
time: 10:16
